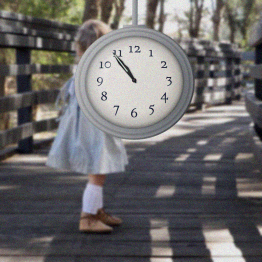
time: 10:54
